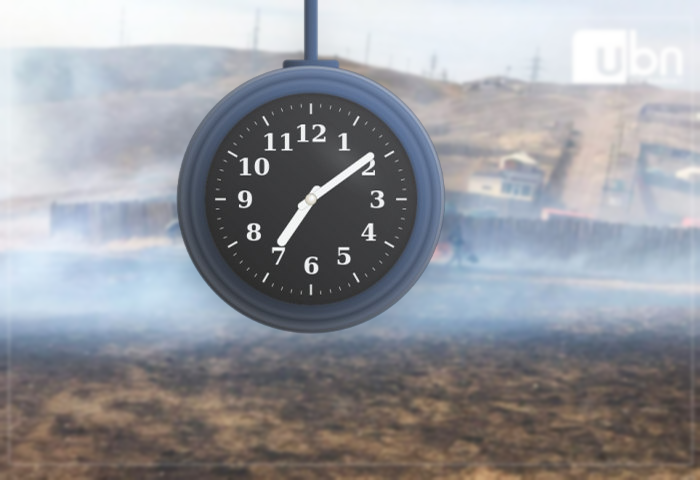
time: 7:09
